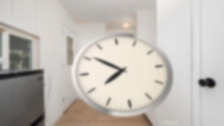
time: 7:51
